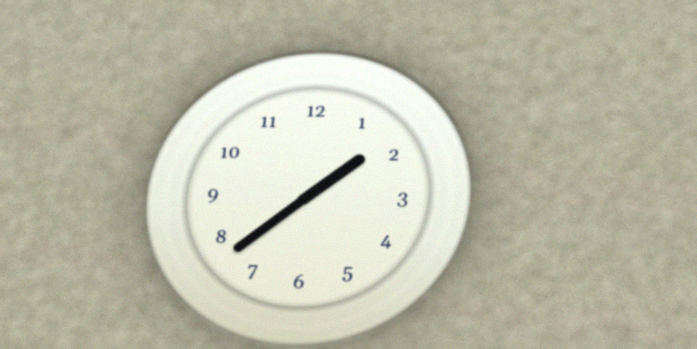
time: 1:38
